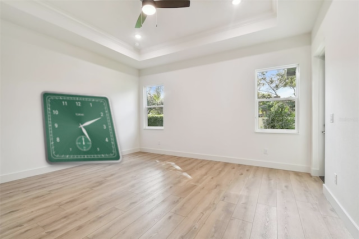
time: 5:11
